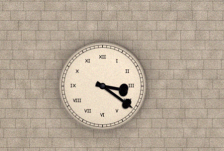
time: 3:21
